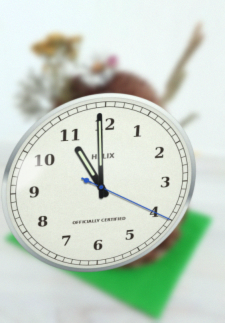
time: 10:59:20
